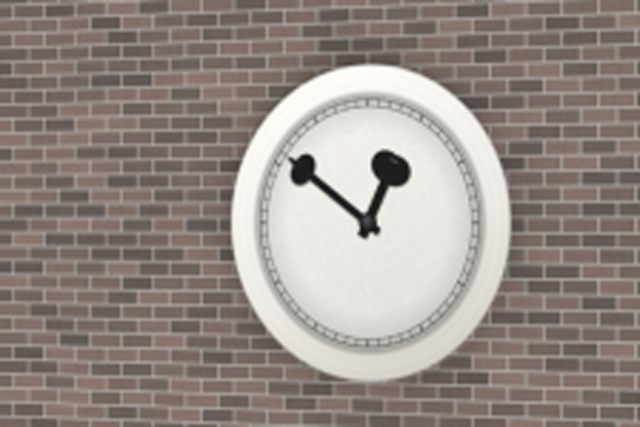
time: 12:51
